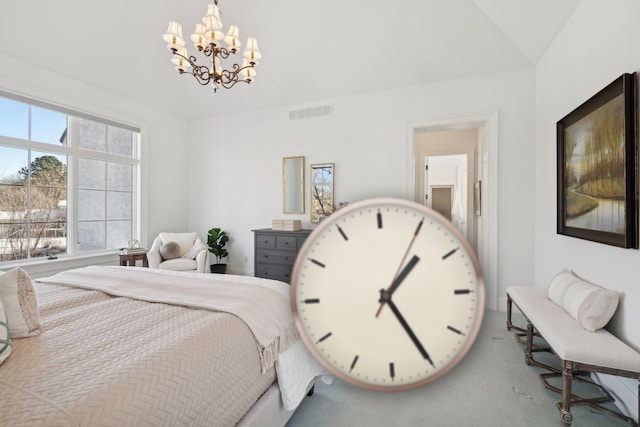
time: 1:25:05
